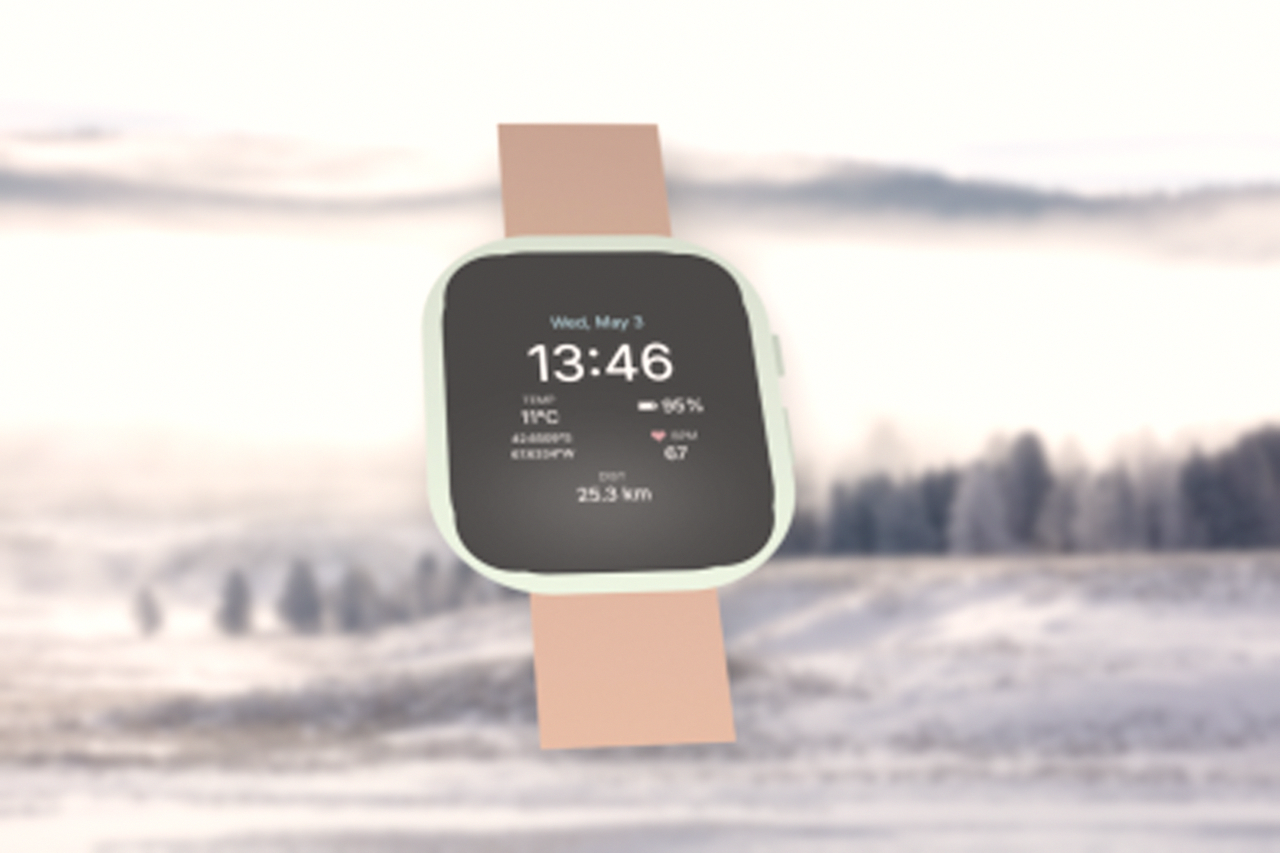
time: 13:46
